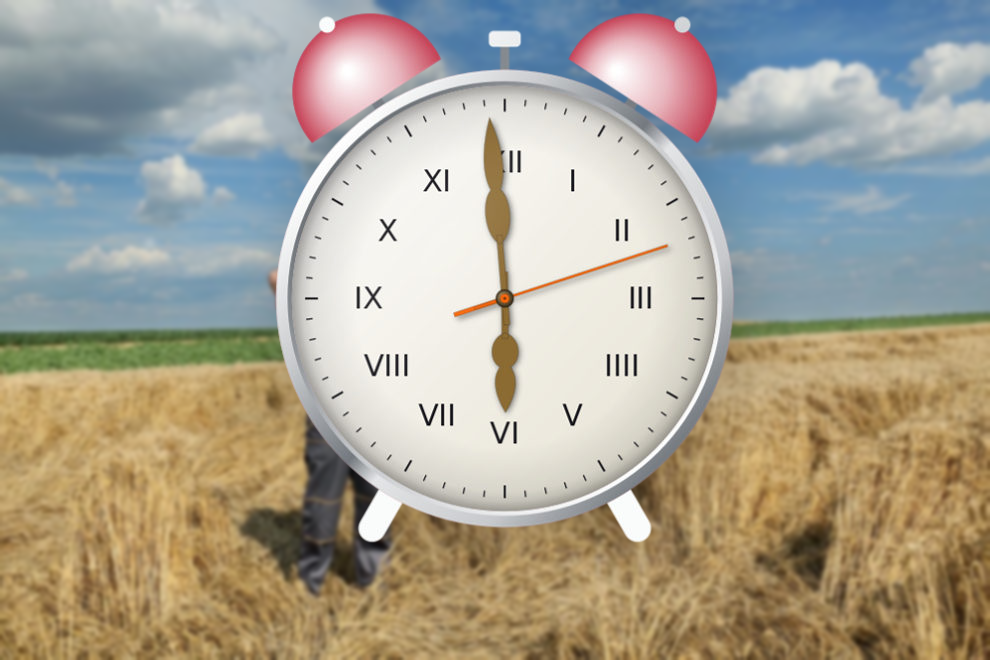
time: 5:59:12
